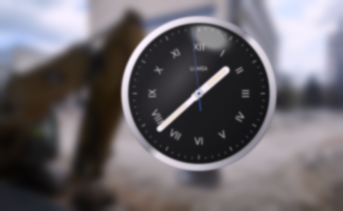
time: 1:37:59
